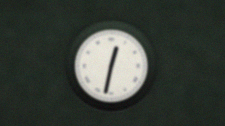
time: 12:32
